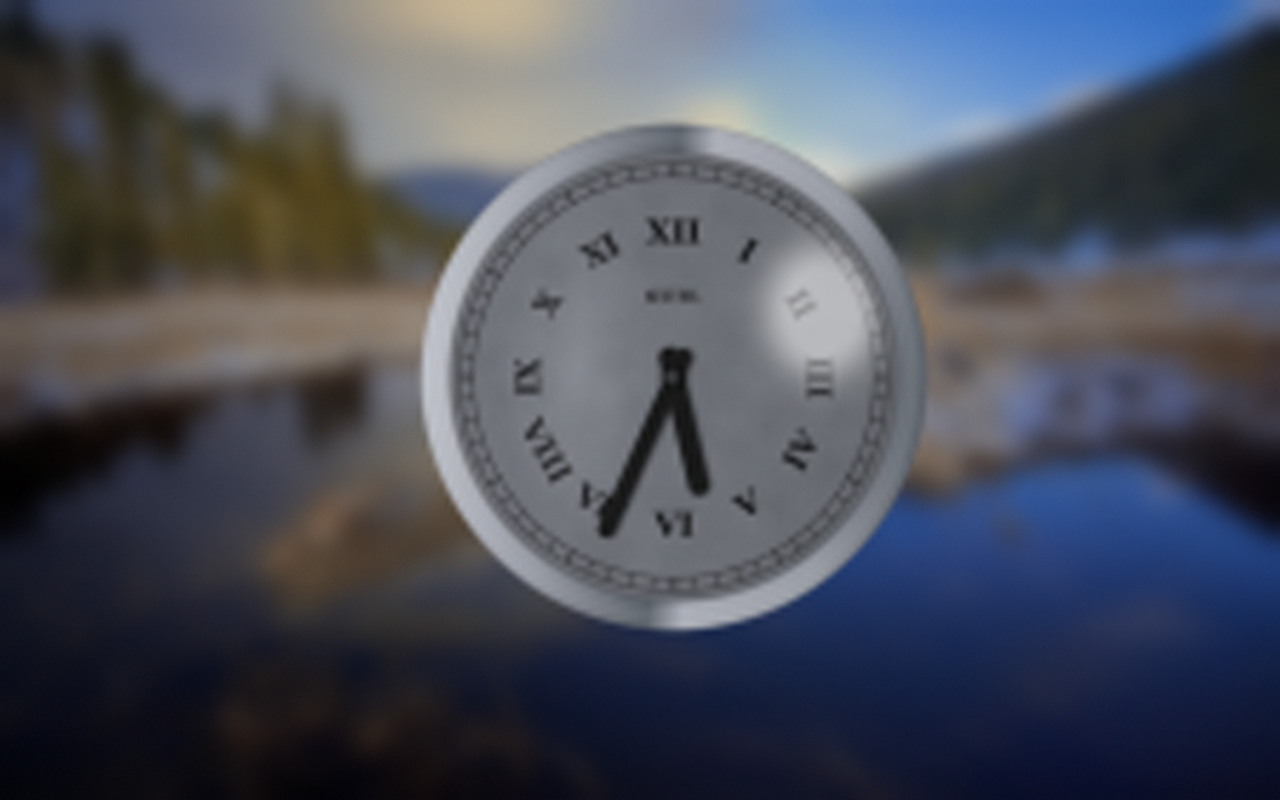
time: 5:34
